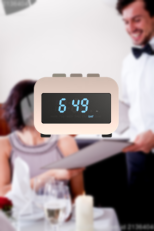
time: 6:49
